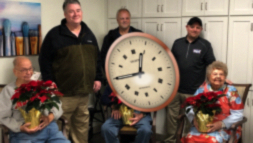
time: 12:45
